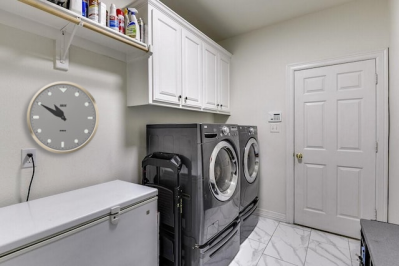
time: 10:50
